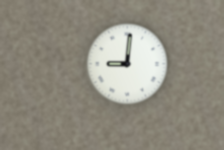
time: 9:01
